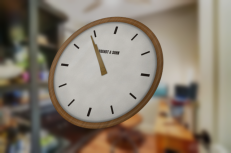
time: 10:54
